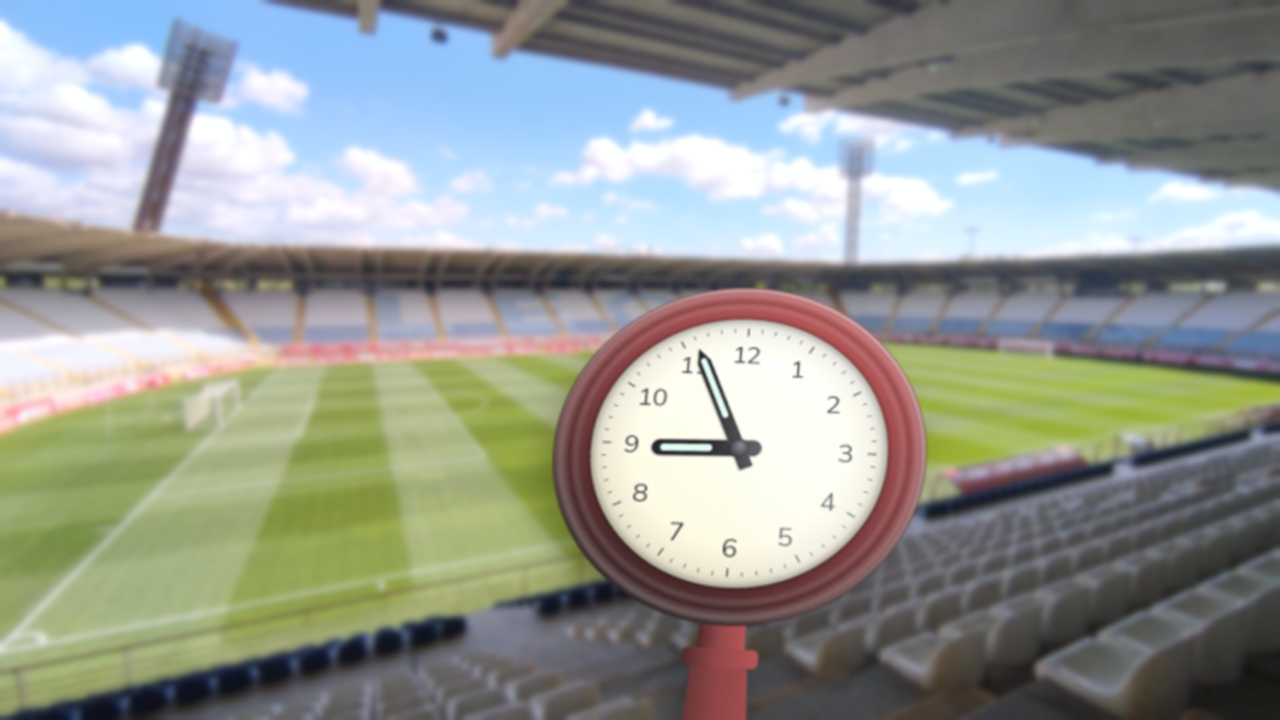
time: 8:56
